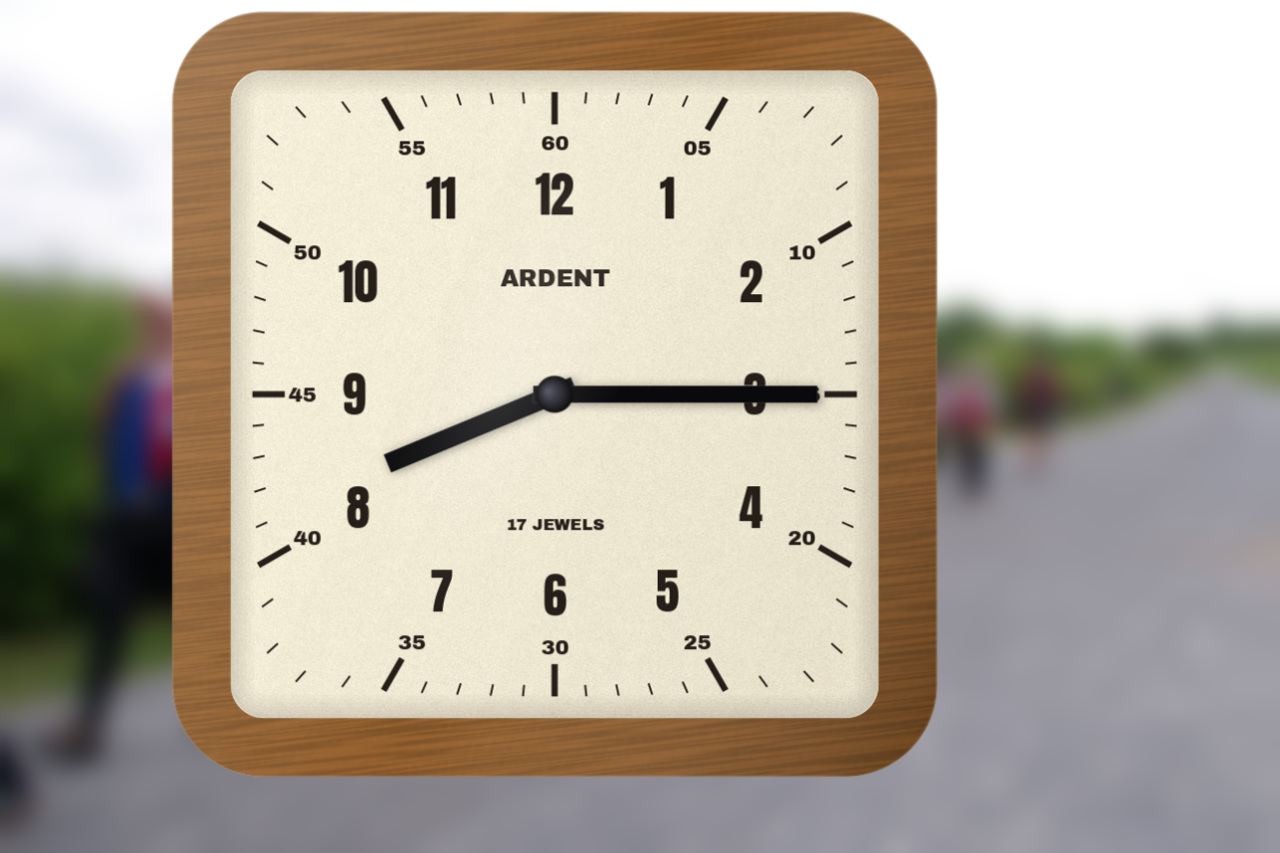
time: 8:15
